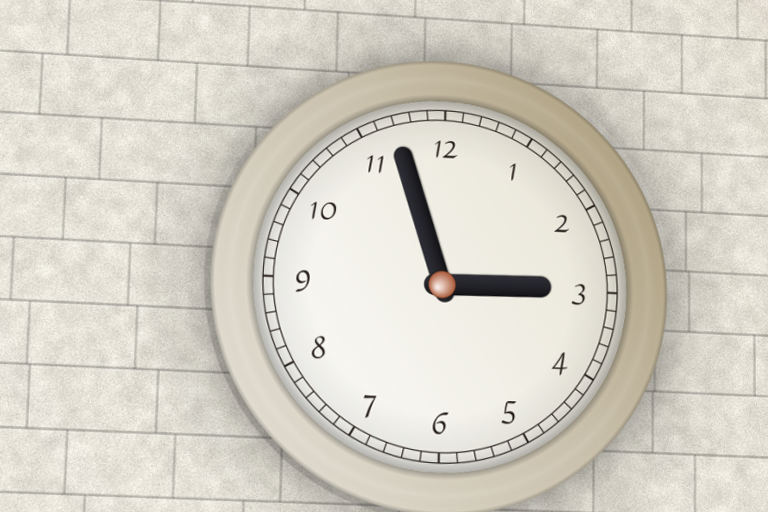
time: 2:57
